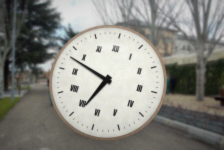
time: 6:48
